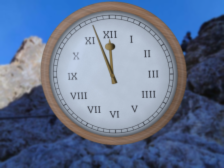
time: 11:57
